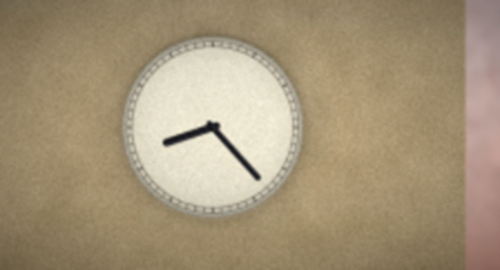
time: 8:23
